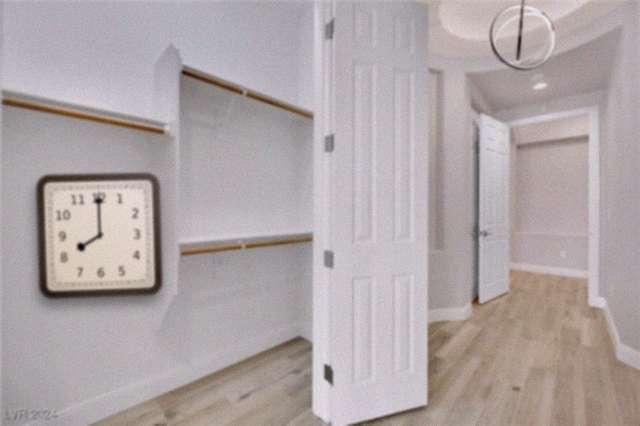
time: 8:00
